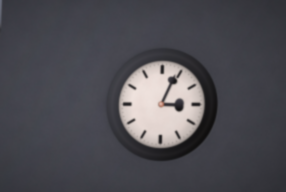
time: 3:04
